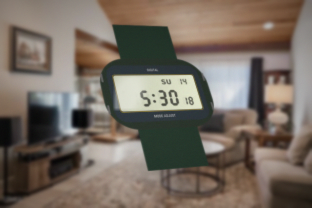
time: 5:30:18
